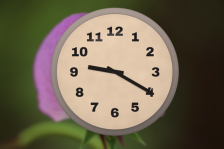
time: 9:20
